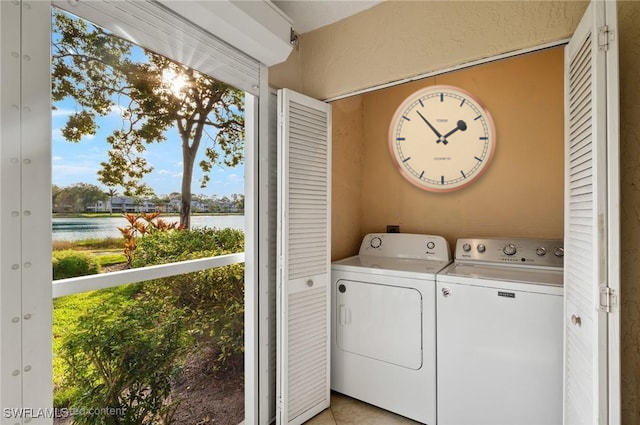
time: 1:53
